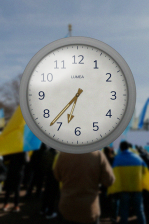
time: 6:37
